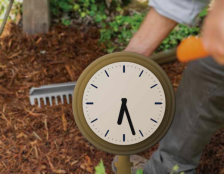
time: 6:27
